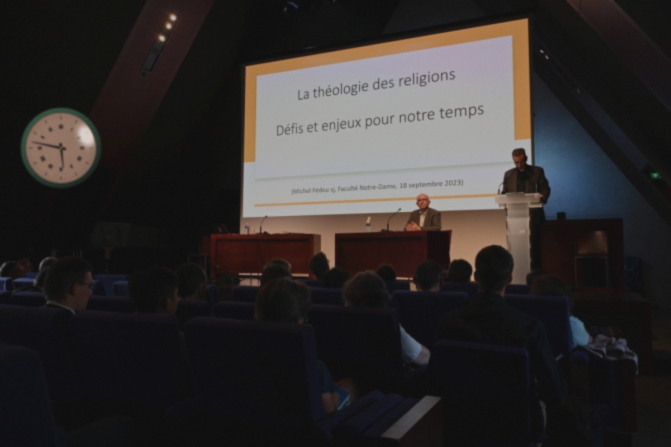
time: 5:47
